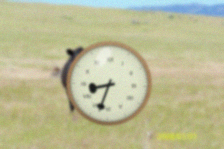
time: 8:33
